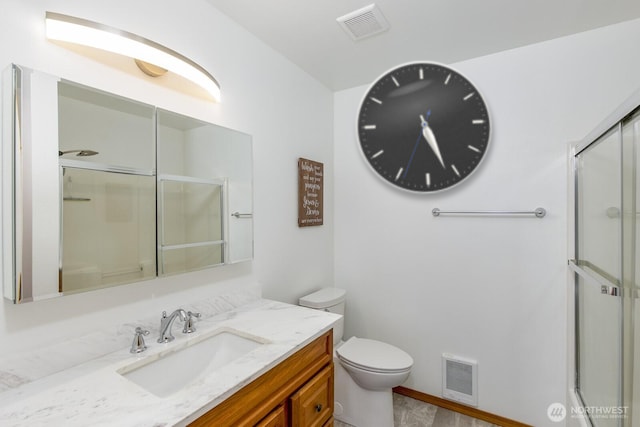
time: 5:26:34
